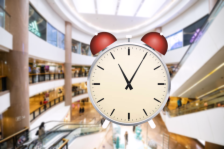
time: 11:05
